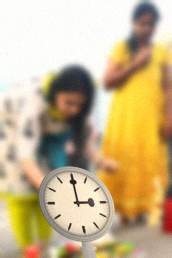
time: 3:00
